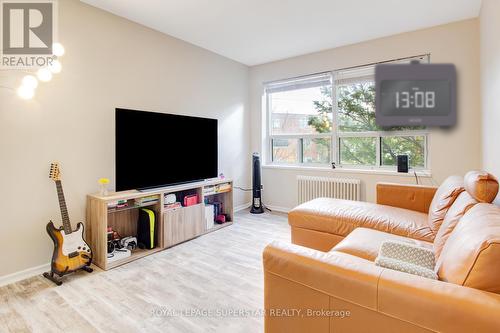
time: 13:08
